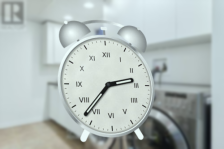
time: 2:37
